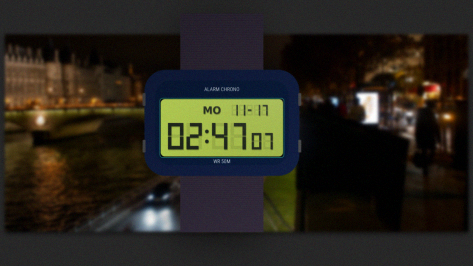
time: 2:47:07
